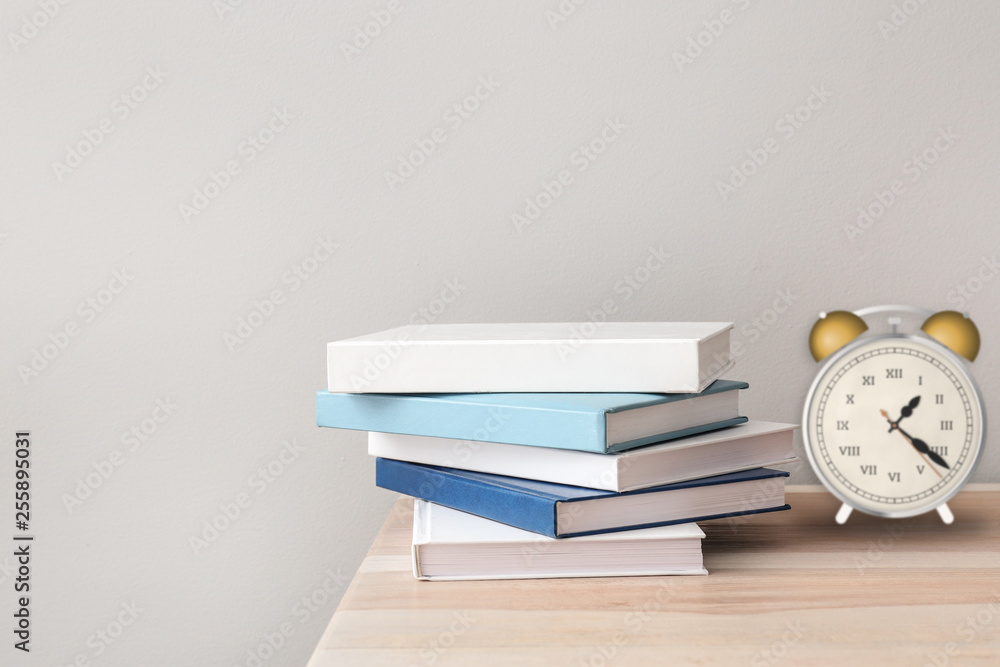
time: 1:21:23
